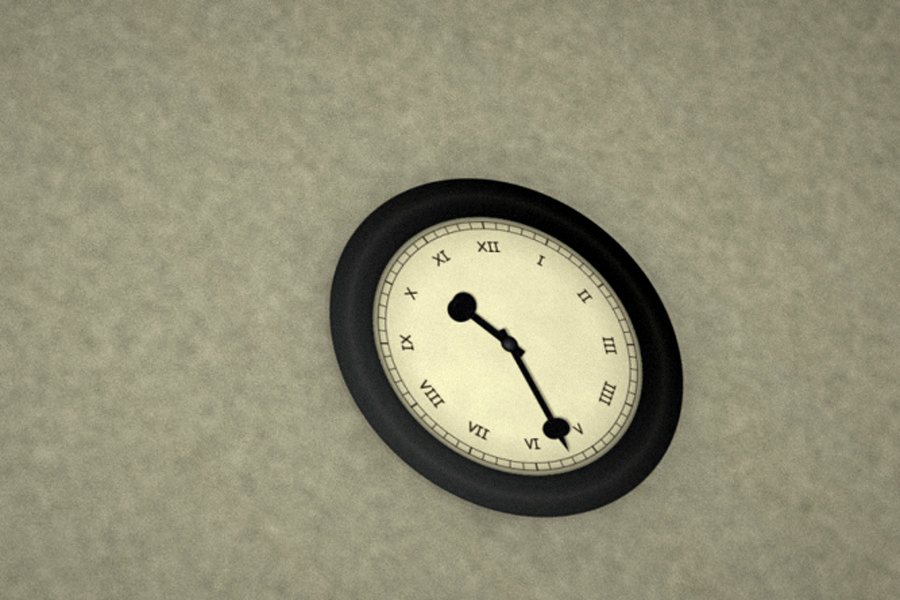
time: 10:27
